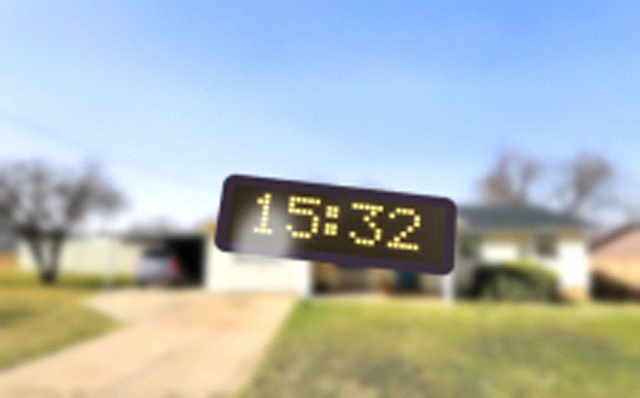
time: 15:32
